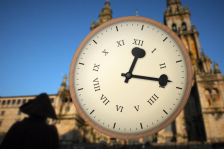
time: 12:14
